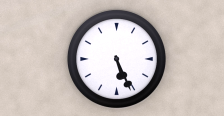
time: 5:26
